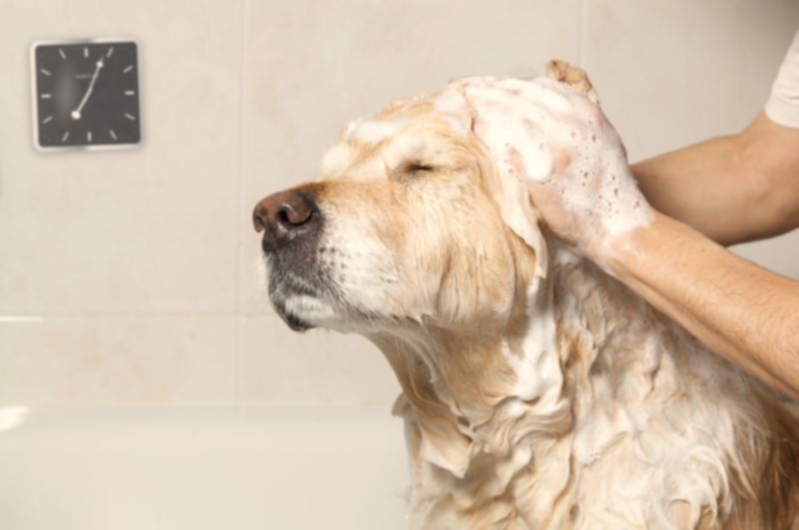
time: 7:04
